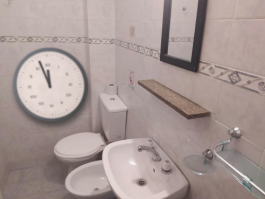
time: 11:57
